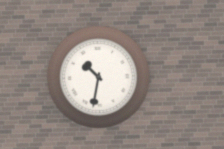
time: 10:32
